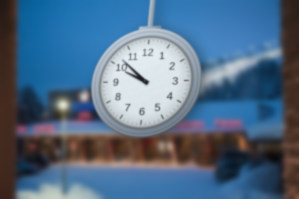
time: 9:52
